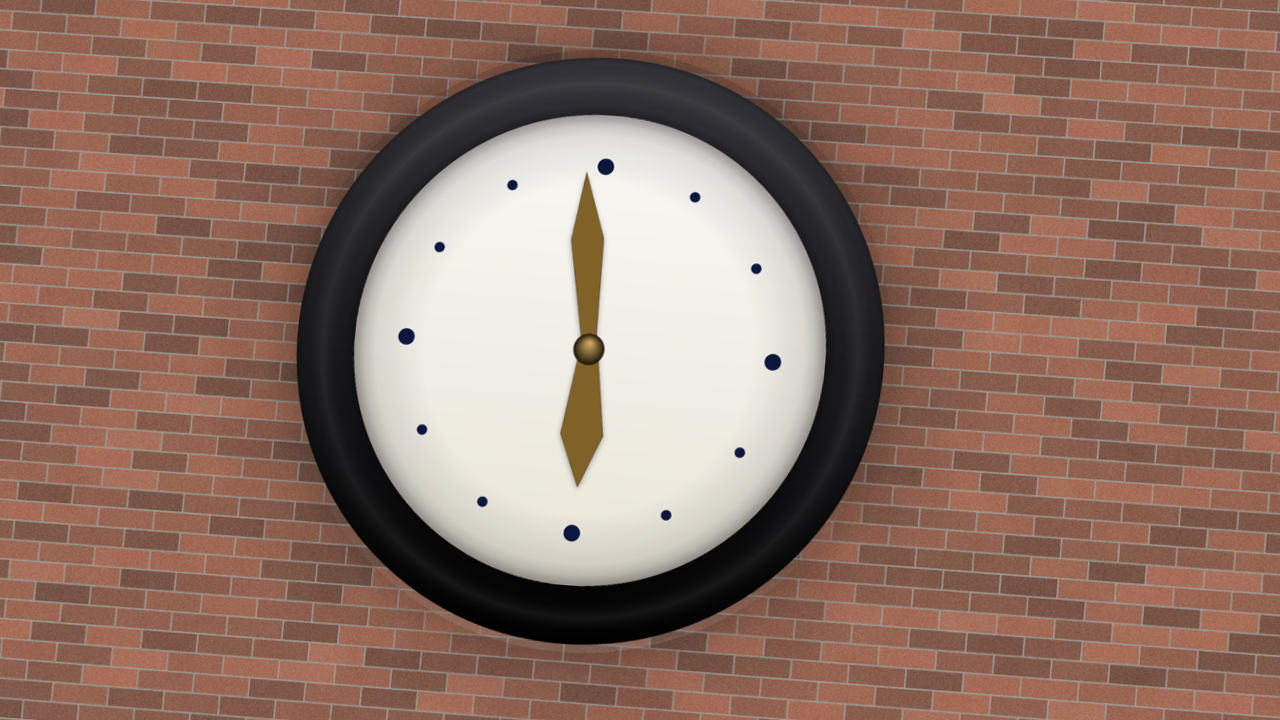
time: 5:59
